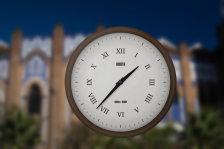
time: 1:37
